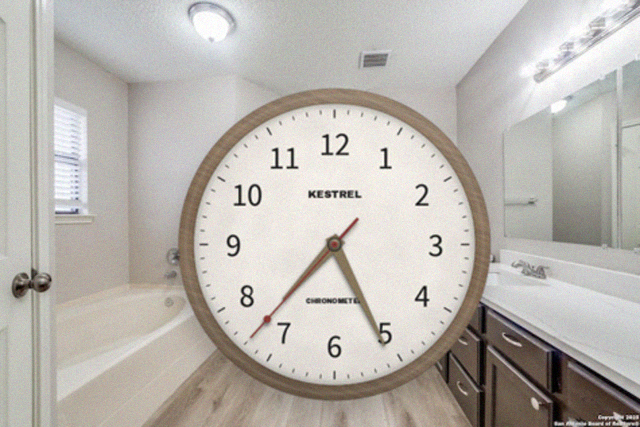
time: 7:25:37
